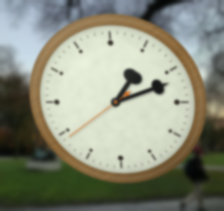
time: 1:11:39
